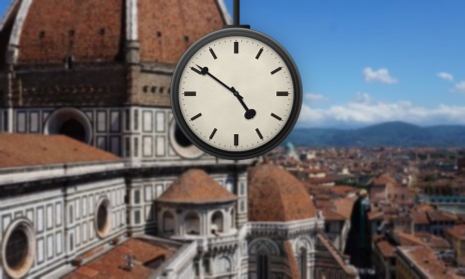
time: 4:51
